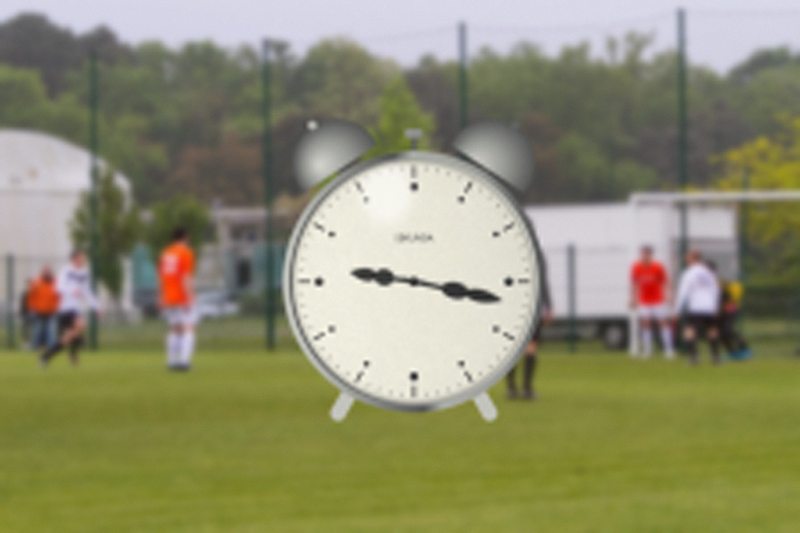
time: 9:17
